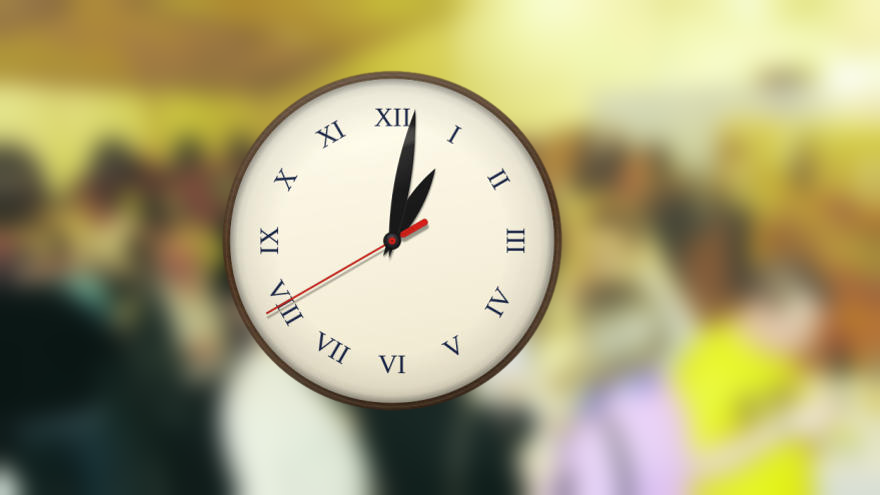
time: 1:01:40
